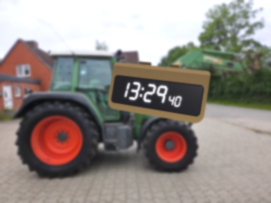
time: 13:29
